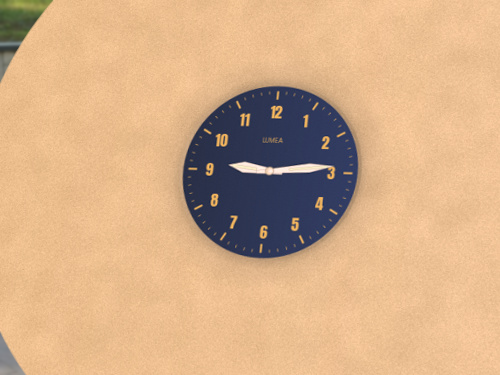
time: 9:14
